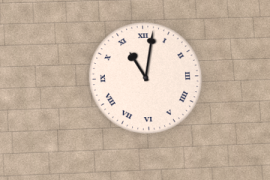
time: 11:02
